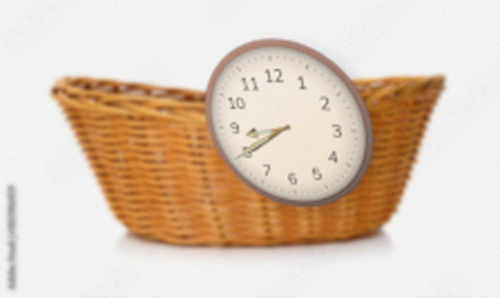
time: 8:40
